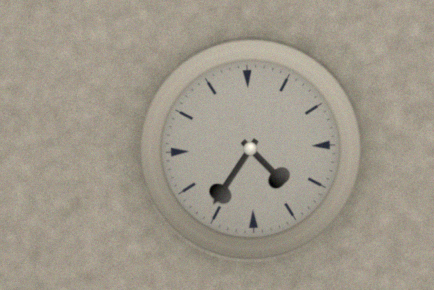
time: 4:36
